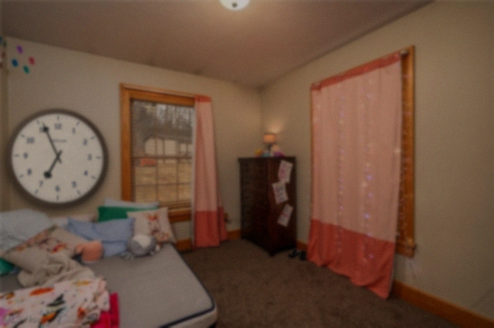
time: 6:56
